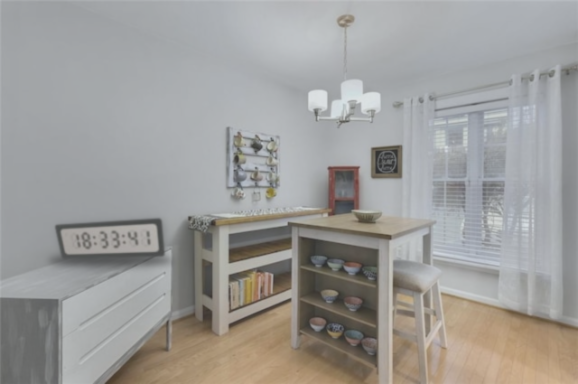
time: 18:33:41
